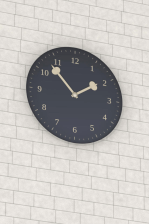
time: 1:53
